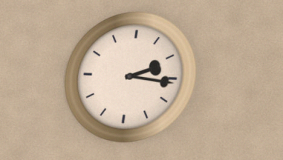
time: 2:16
